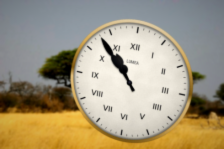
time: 10:53
